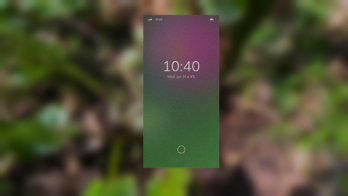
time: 10:40
